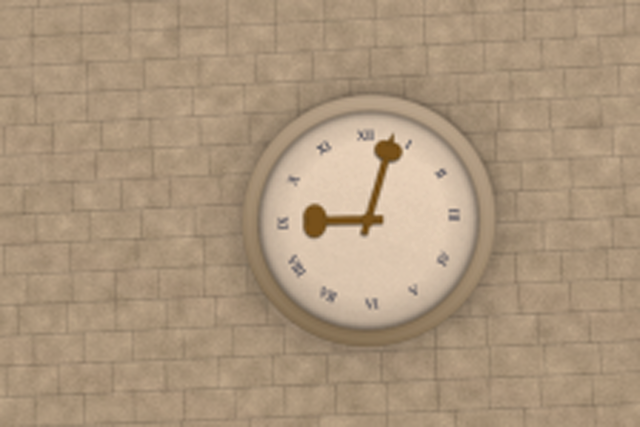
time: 9:03
